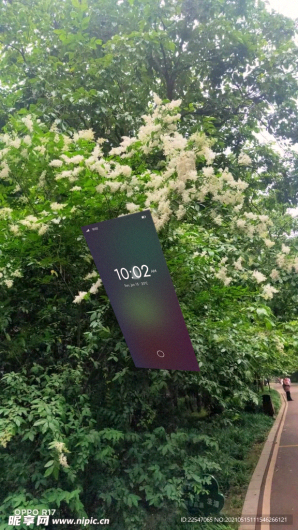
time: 10:02
